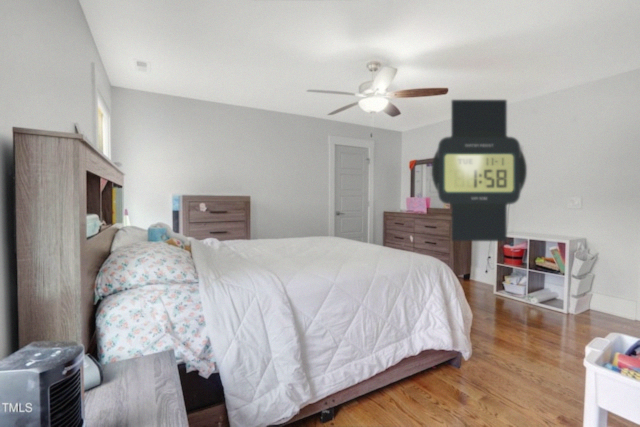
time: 1:58
